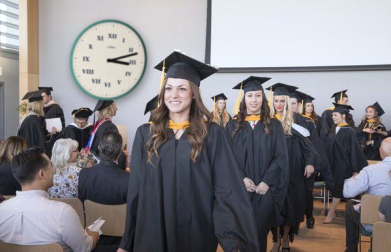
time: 3:12
